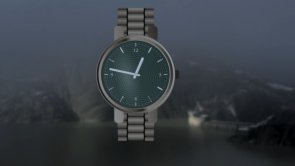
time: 12:47
